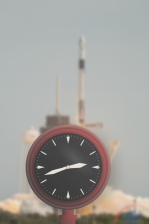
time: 2:42
